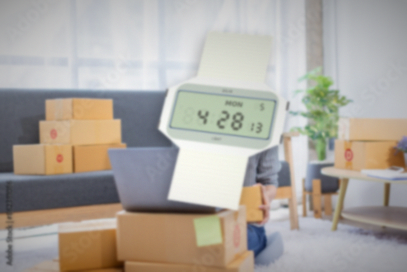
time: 4:28
